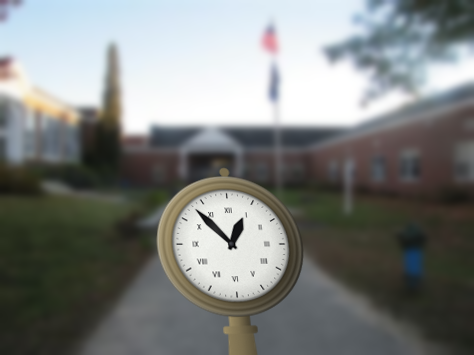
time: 12:53
